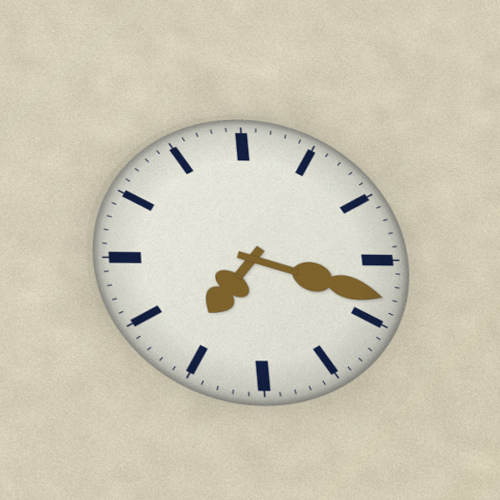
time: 7:18
